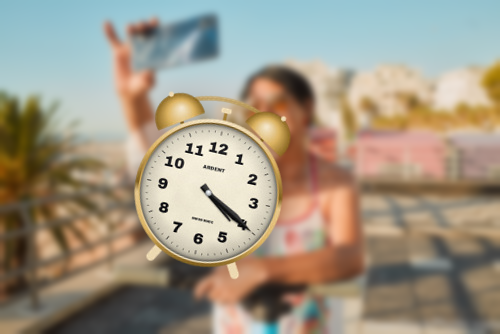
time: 4:20
